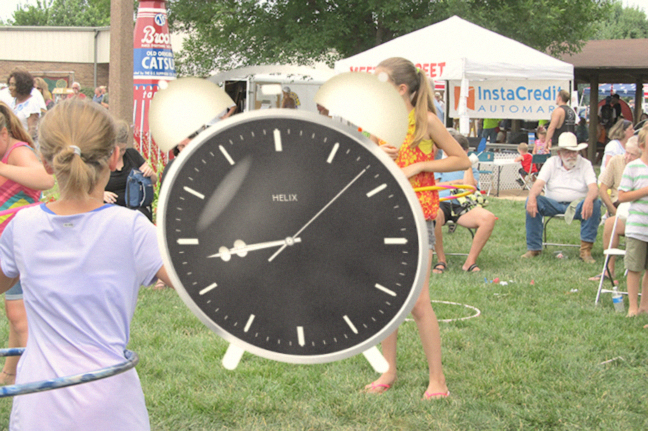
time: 8:43:08
